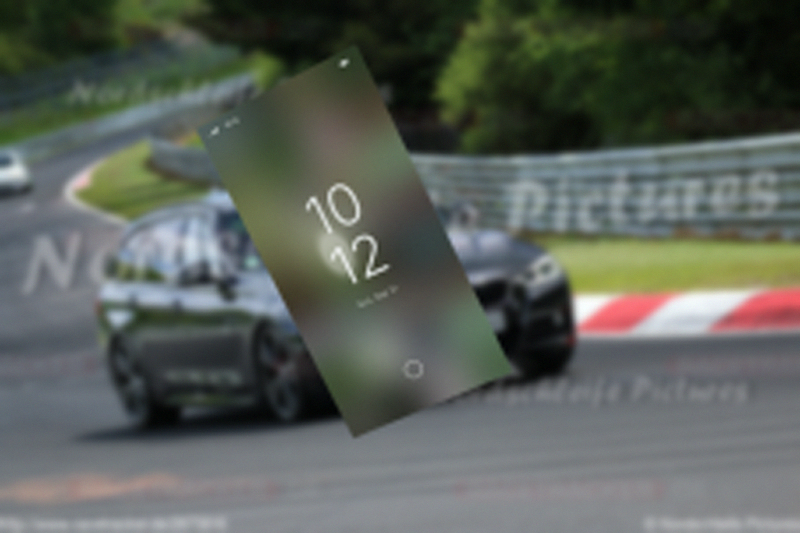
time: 10:12
